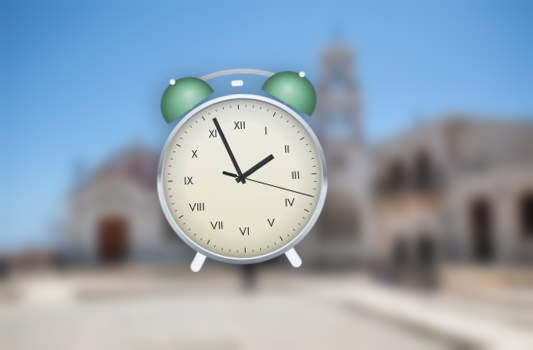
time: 1:56:18
